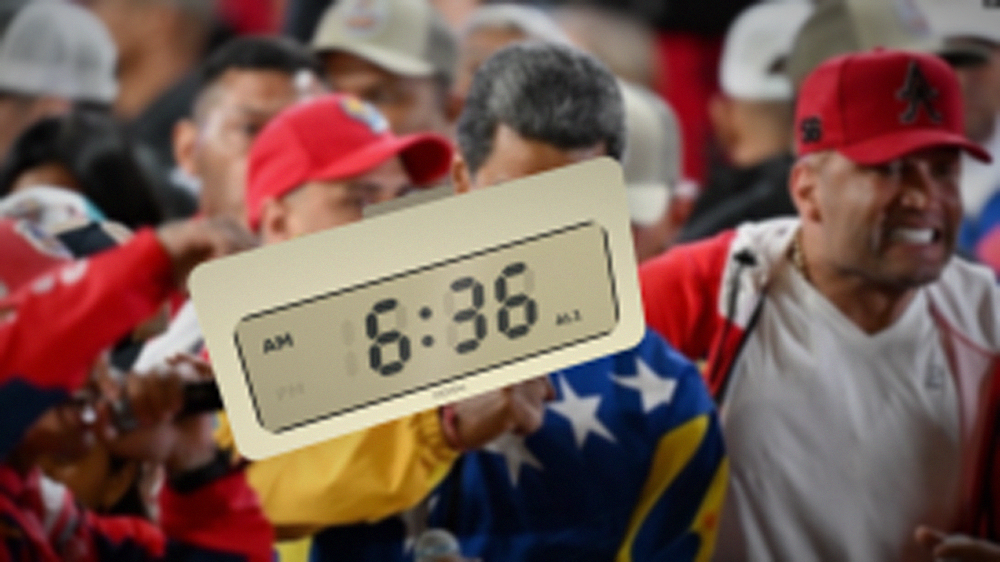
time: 6:36
